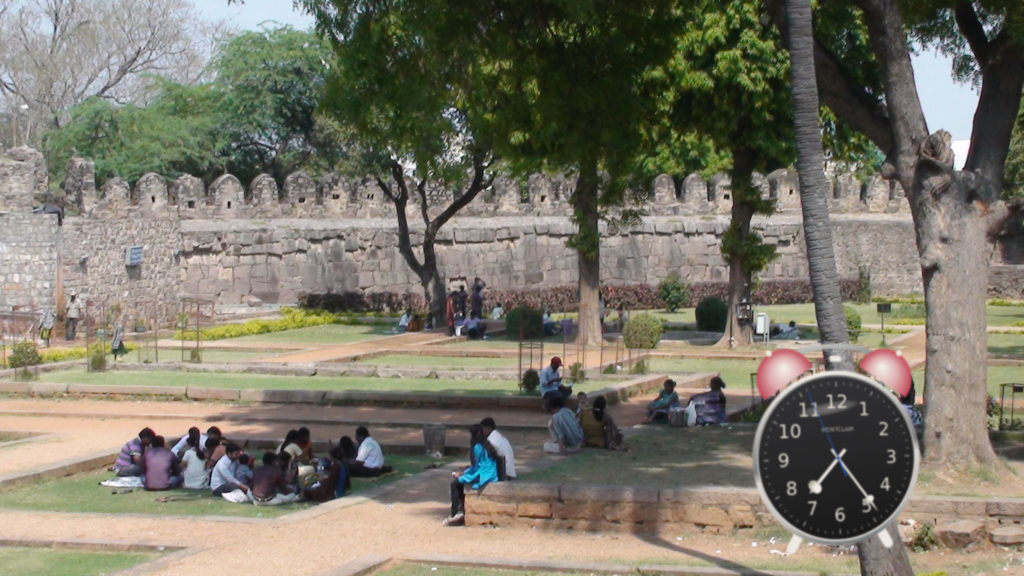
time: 7:23:56
